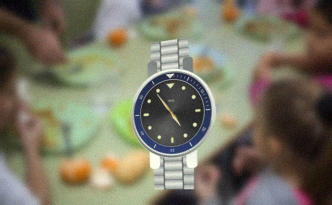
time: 4:54
